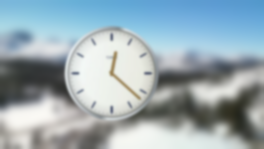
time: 12:22
